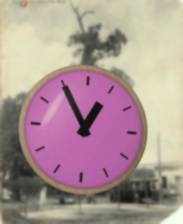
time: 12:55
